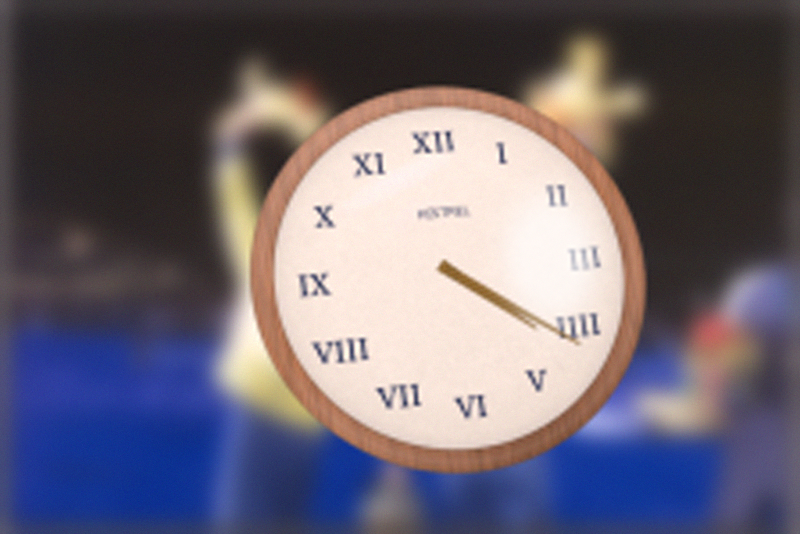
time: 4:21
